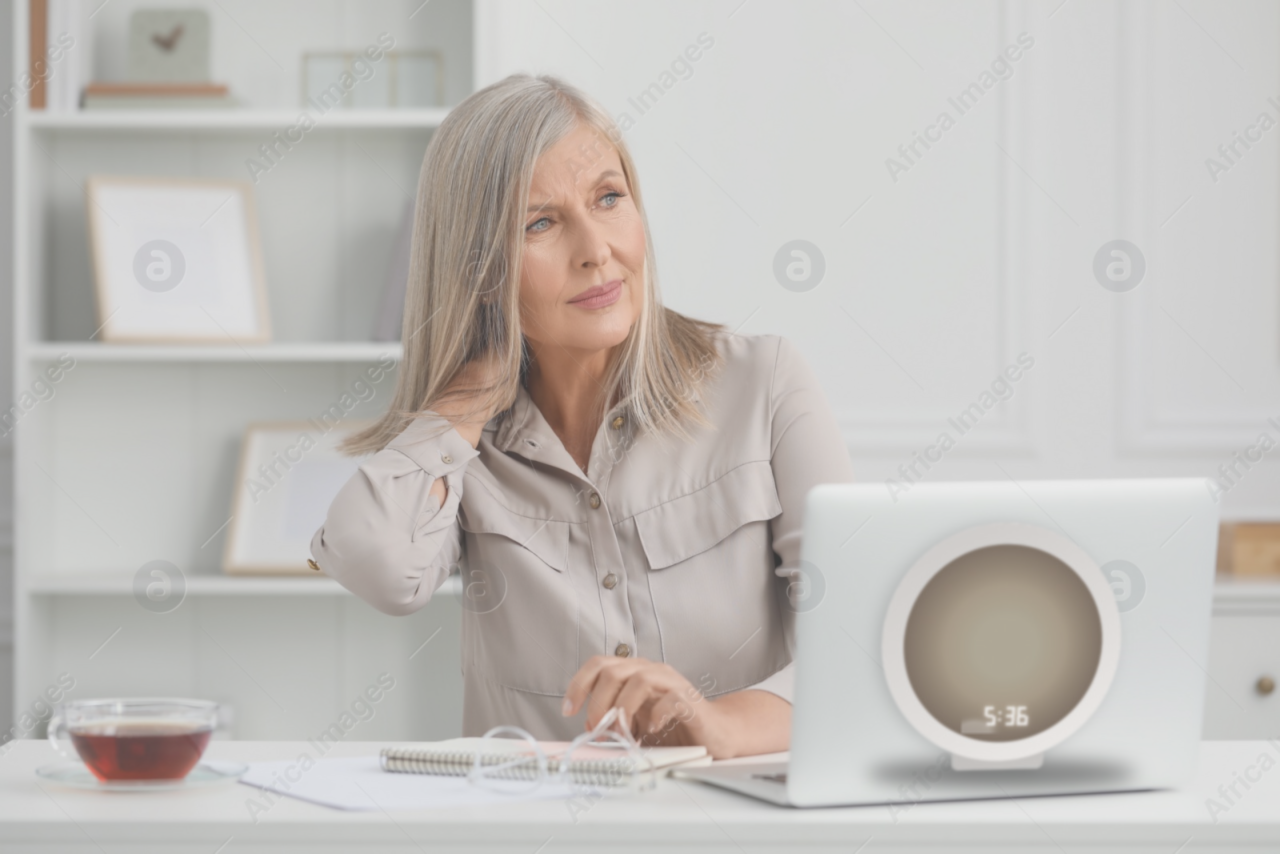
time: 5:36
